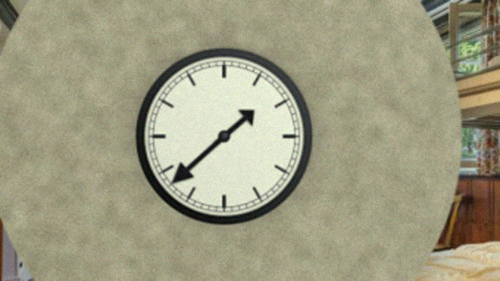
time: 1:38
